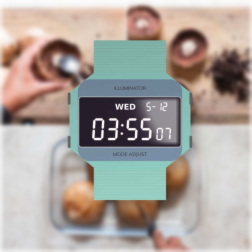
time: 3:55:07
